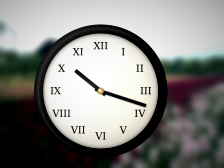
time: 10:18
